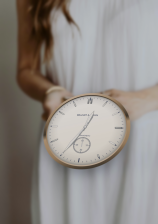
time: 12:35
